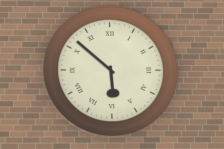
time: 5:52
